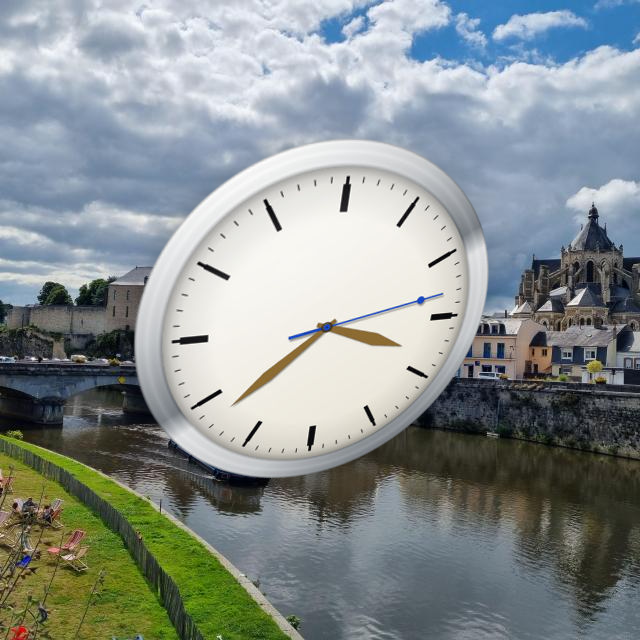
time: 3:38:13
